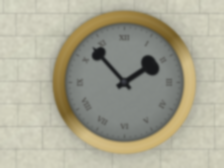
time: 1:53
